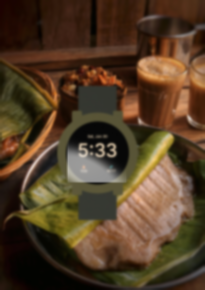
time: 5:33
